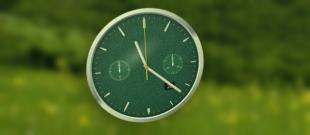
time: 11:22
